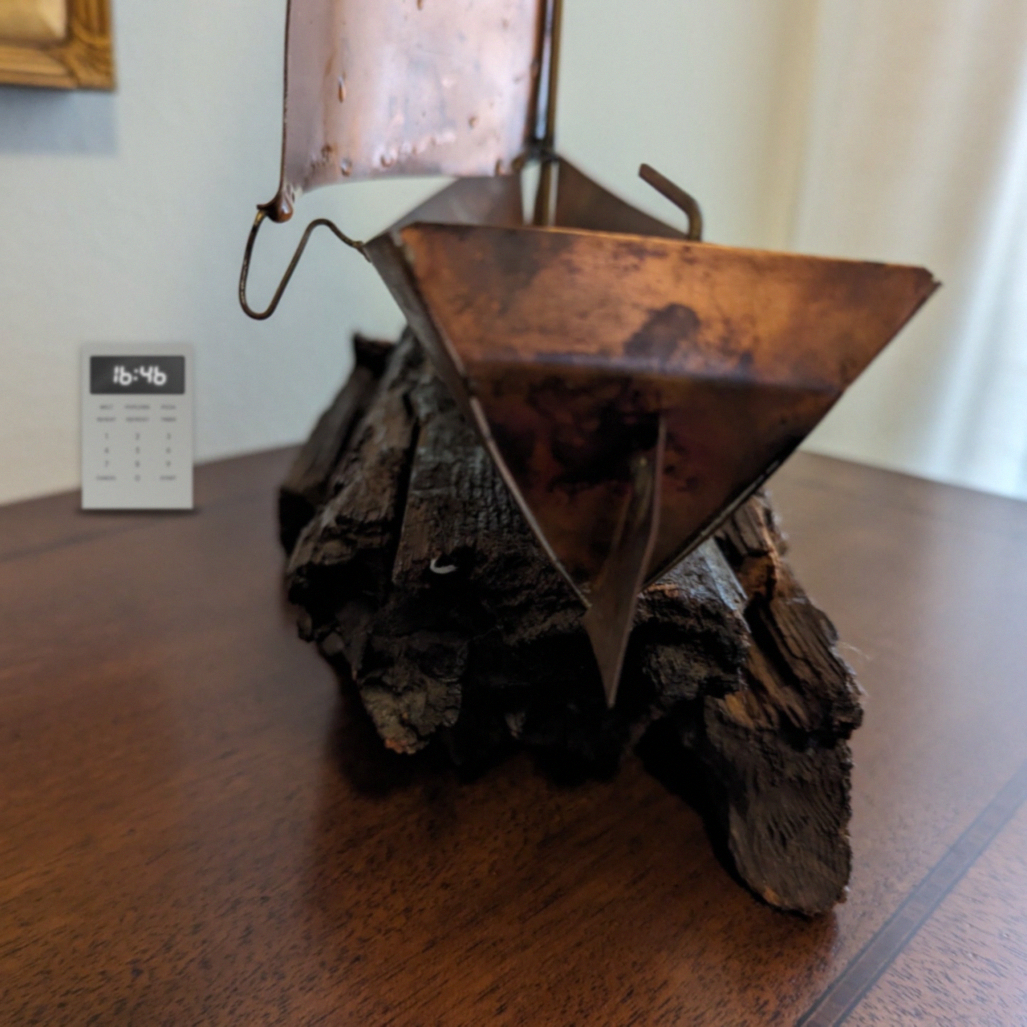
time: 16:46
